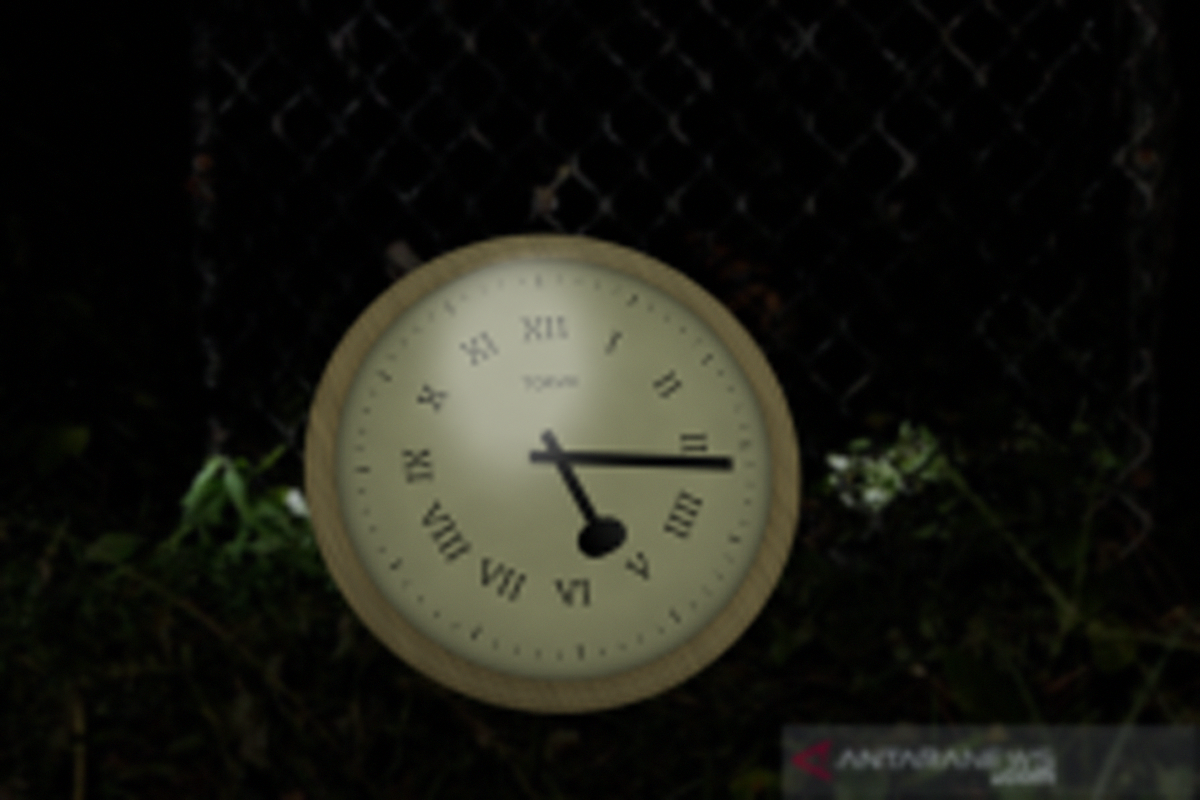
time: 5:16
